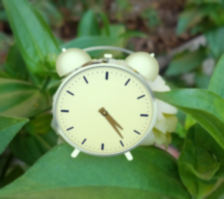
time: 4:24
